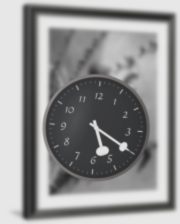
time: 5:20
